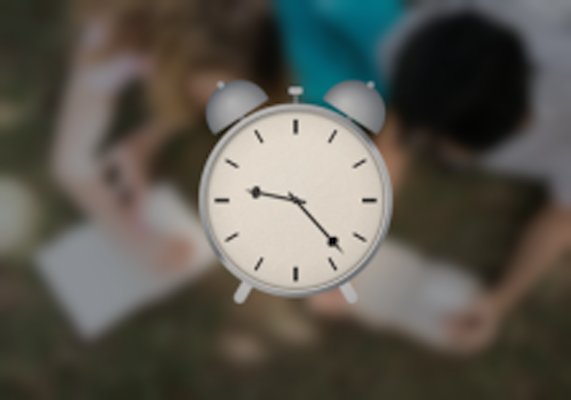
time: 9:23
